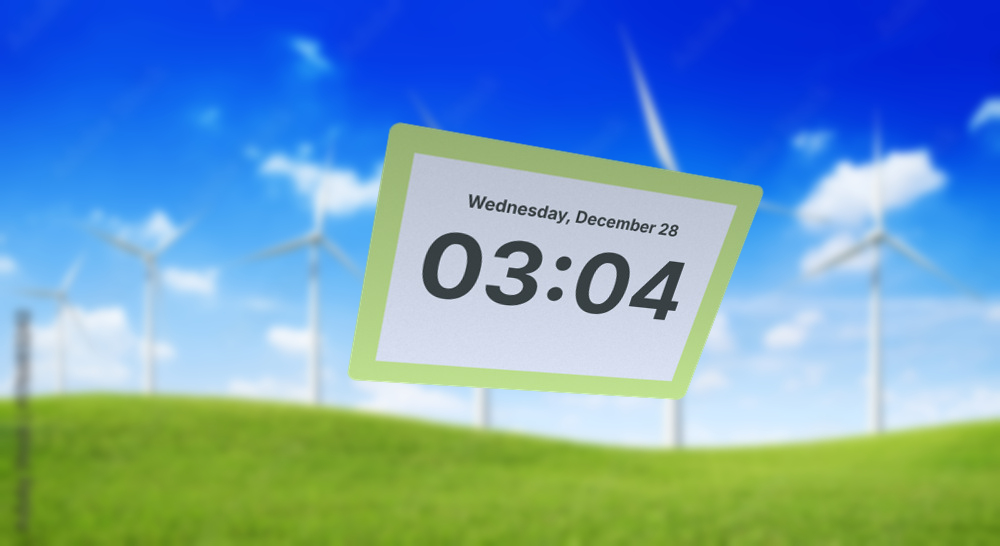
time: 3:04
